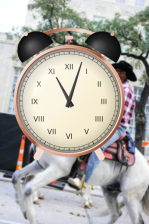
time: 11:03
